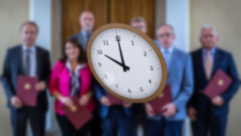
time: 10:00
